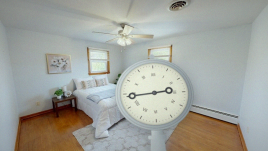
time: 2:44
